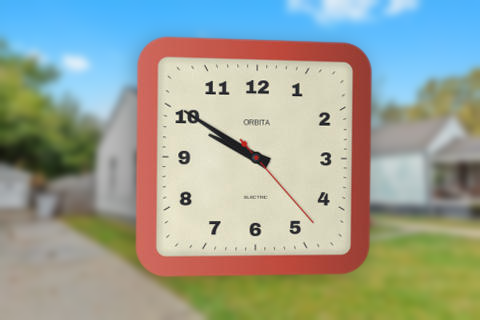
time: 9:50:23
